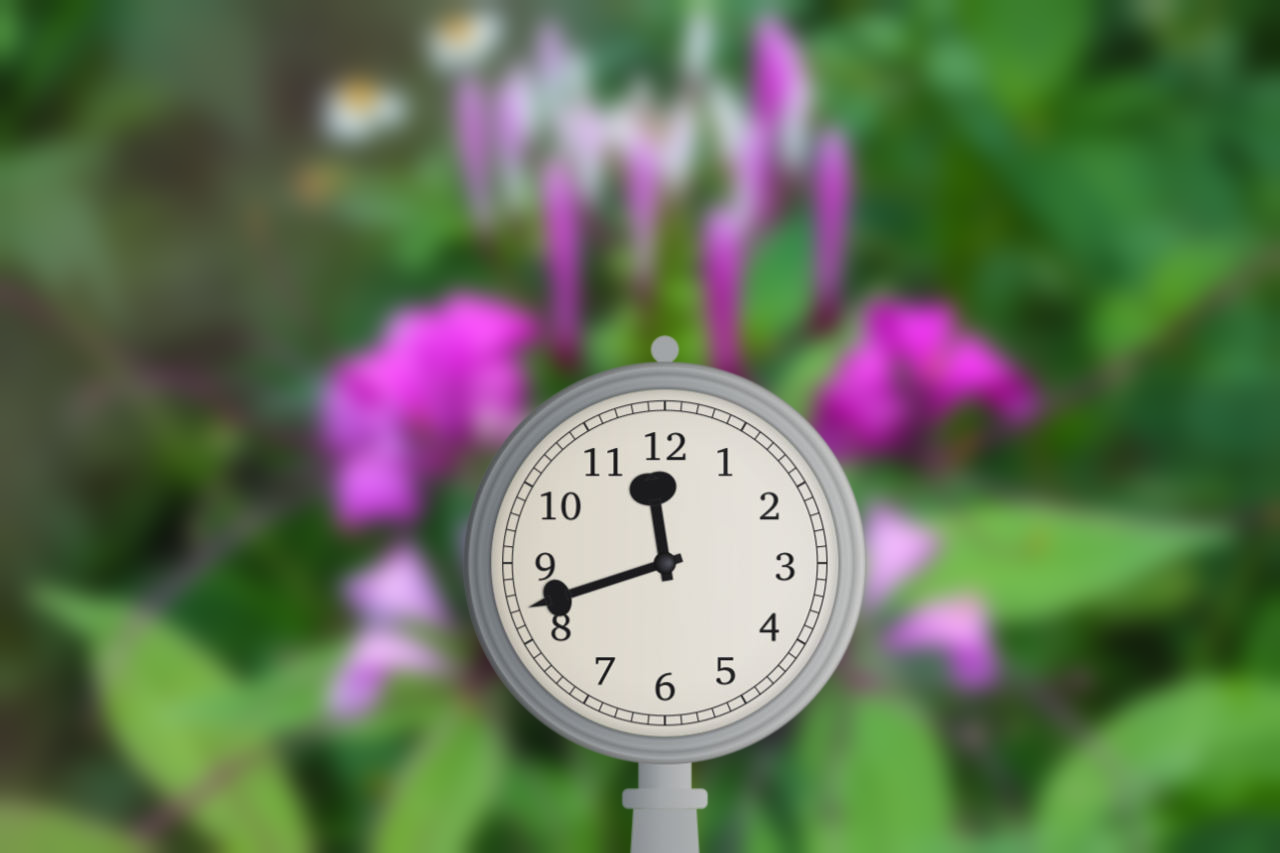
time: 11:42
